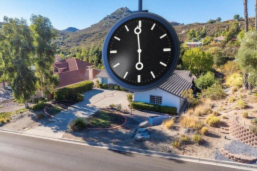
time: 5:59
